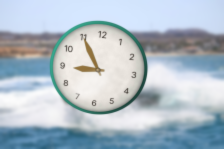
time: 8:55
